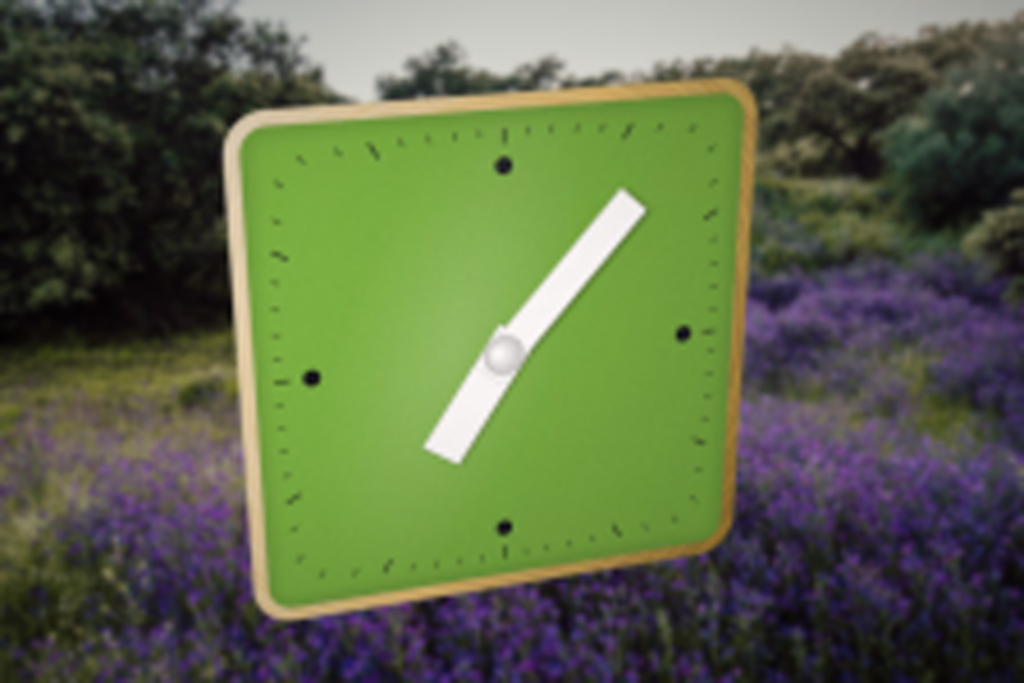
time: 7:07
